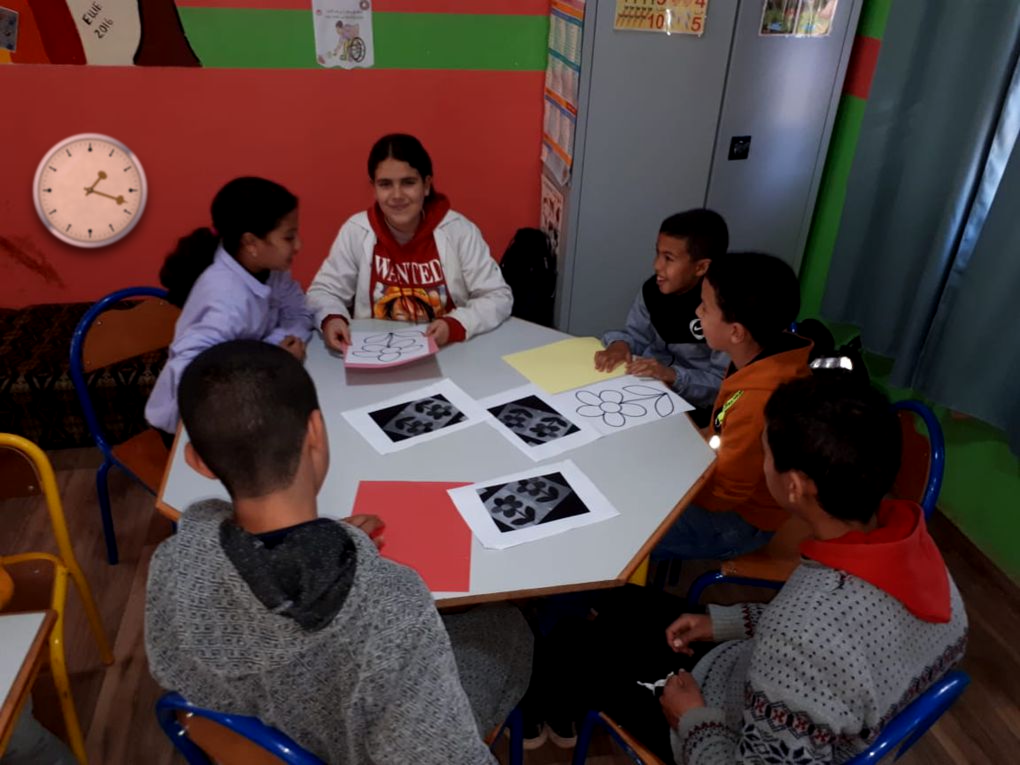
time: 1:18
